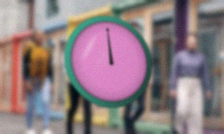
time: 12:00
